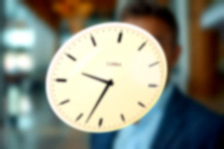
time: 9:33
